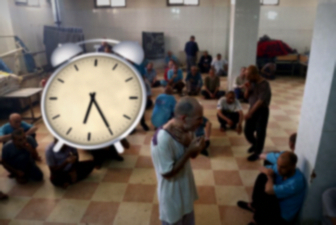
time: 6:25
